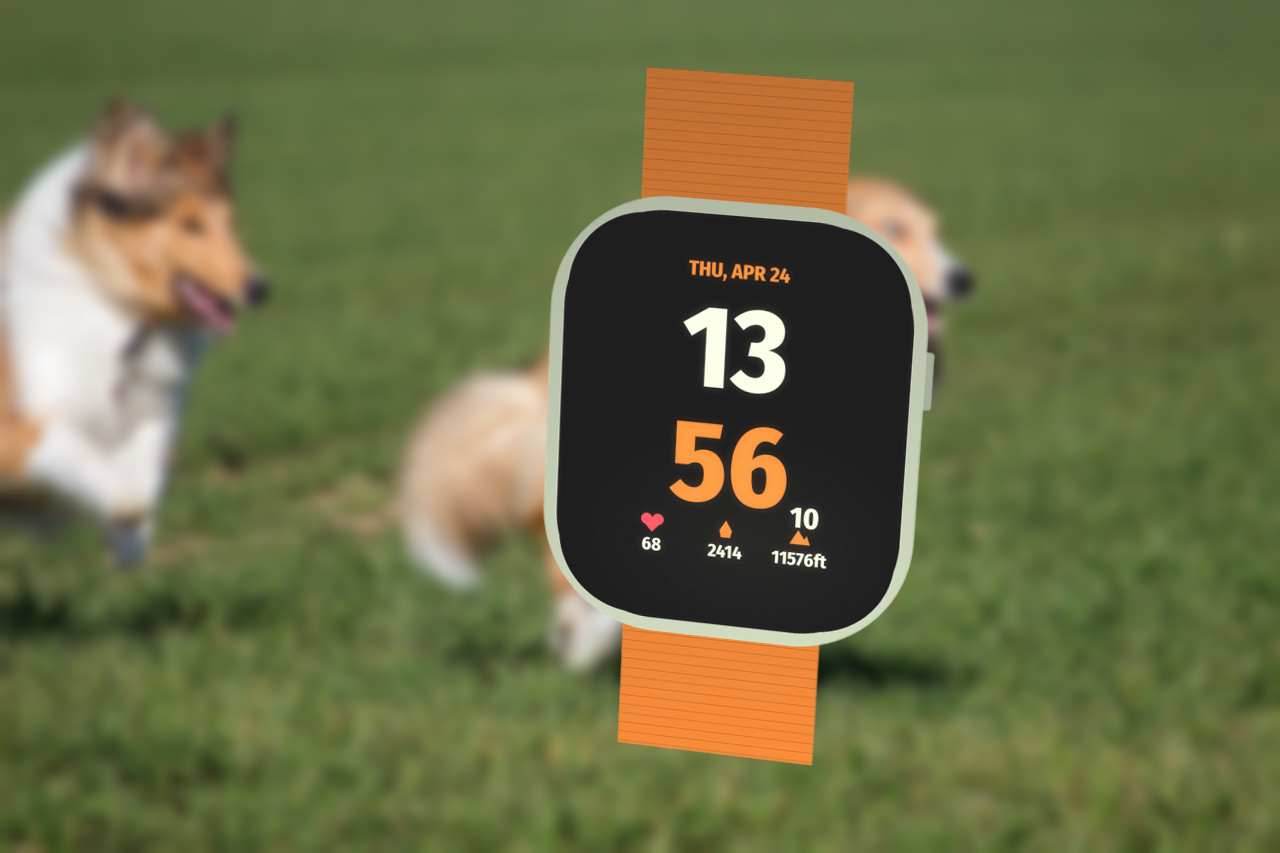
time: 13:56:10
